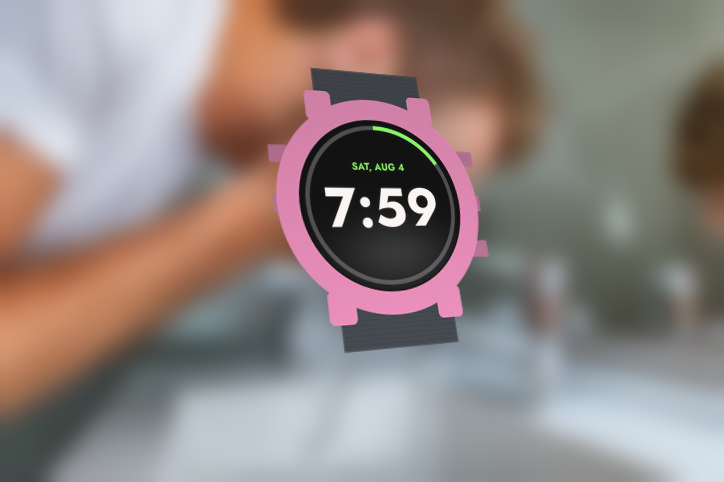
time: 7:59
